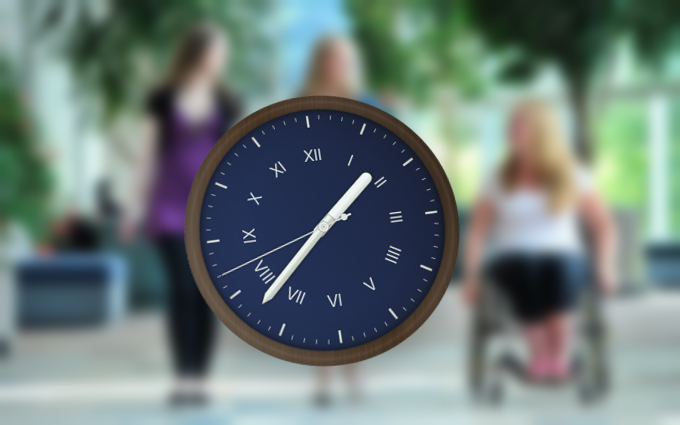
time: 1:37:42
